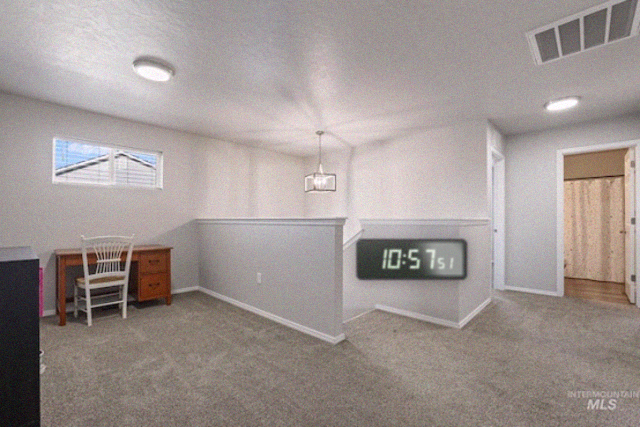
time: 10:57:51
